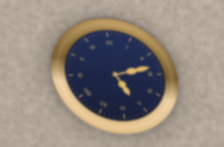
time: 5:13
